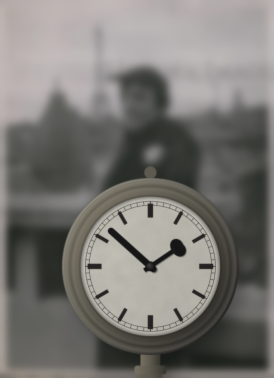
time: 1:52
